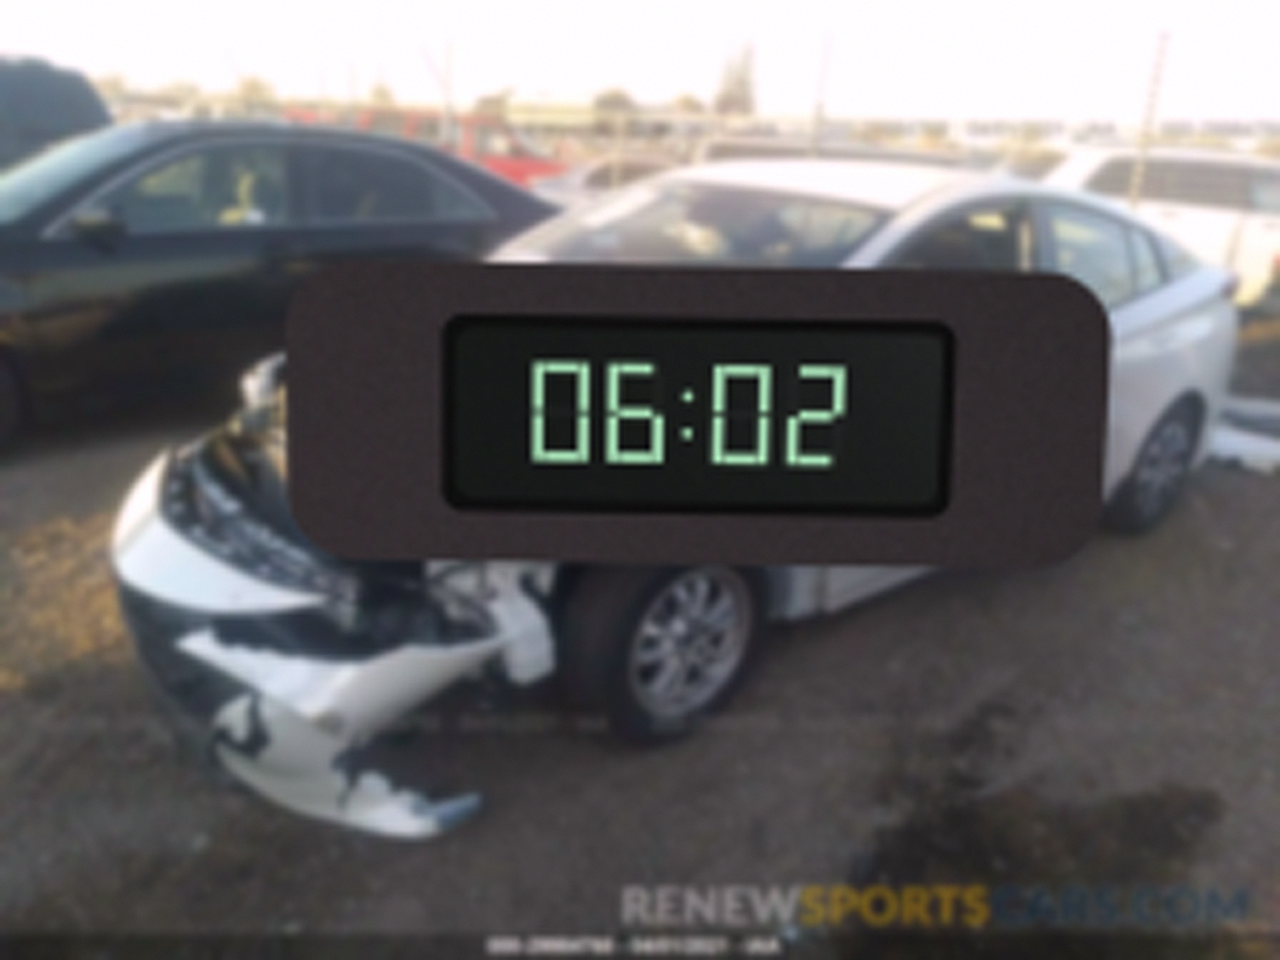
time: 6:02
